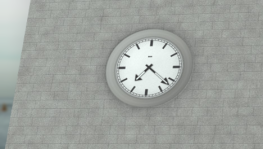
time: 7:22
